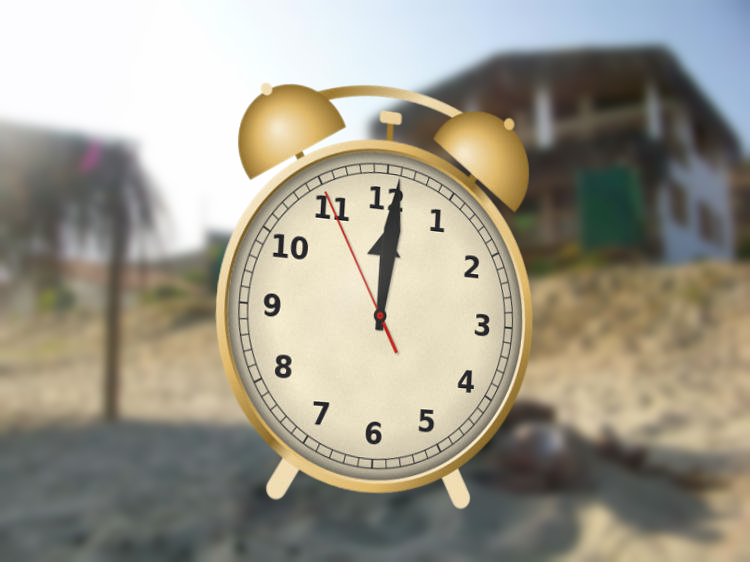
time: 12:00:55
